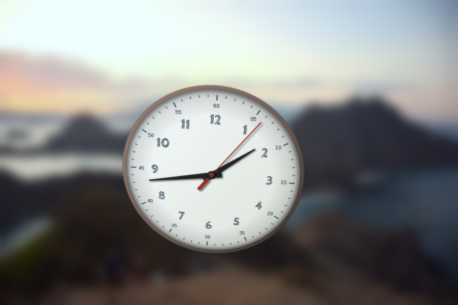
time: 1:43:06
